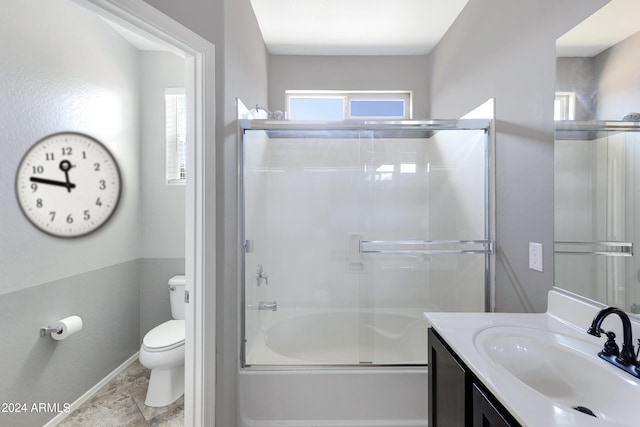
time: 11:47
